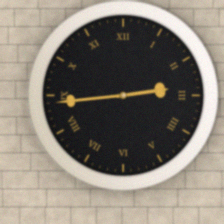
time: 2:44
